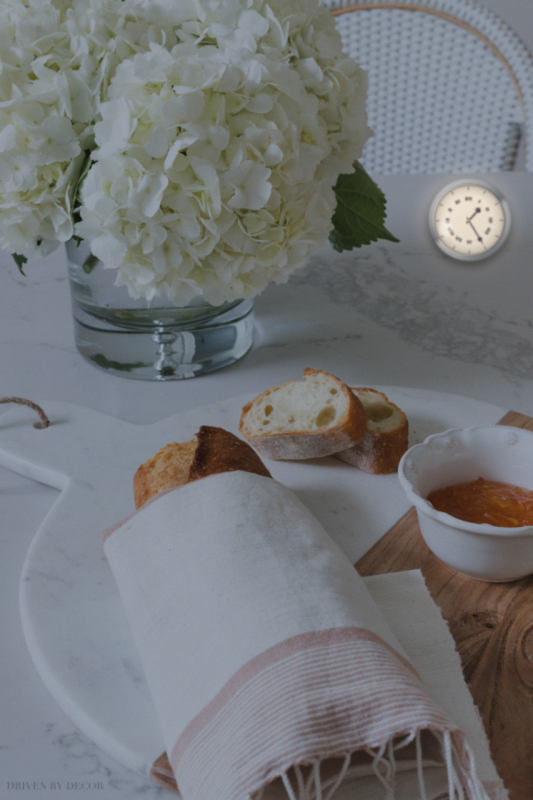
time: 1:25
